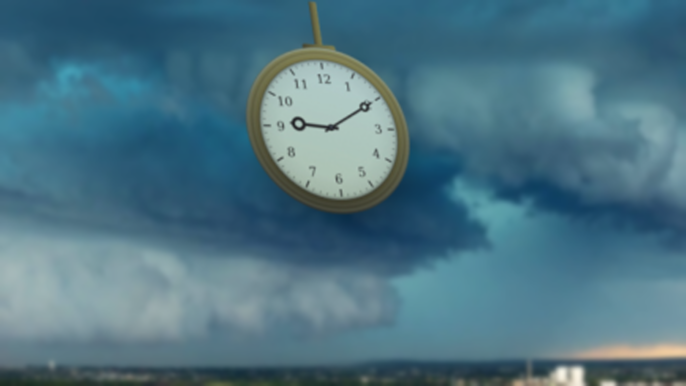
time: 9:10
